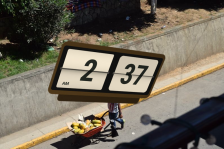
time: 2:37
